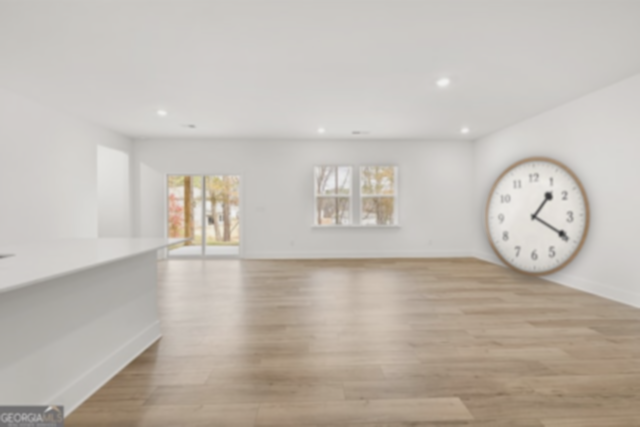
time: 1:20
